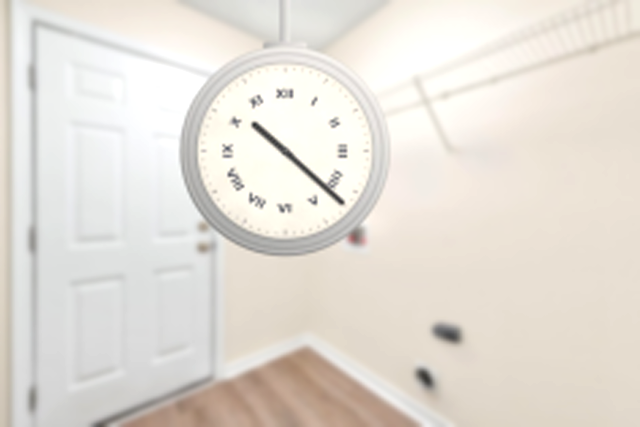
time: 10:22
